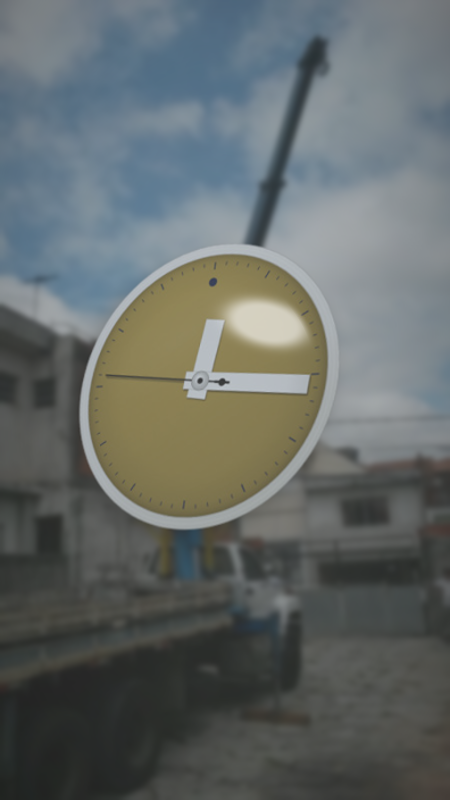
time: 12:15:46
